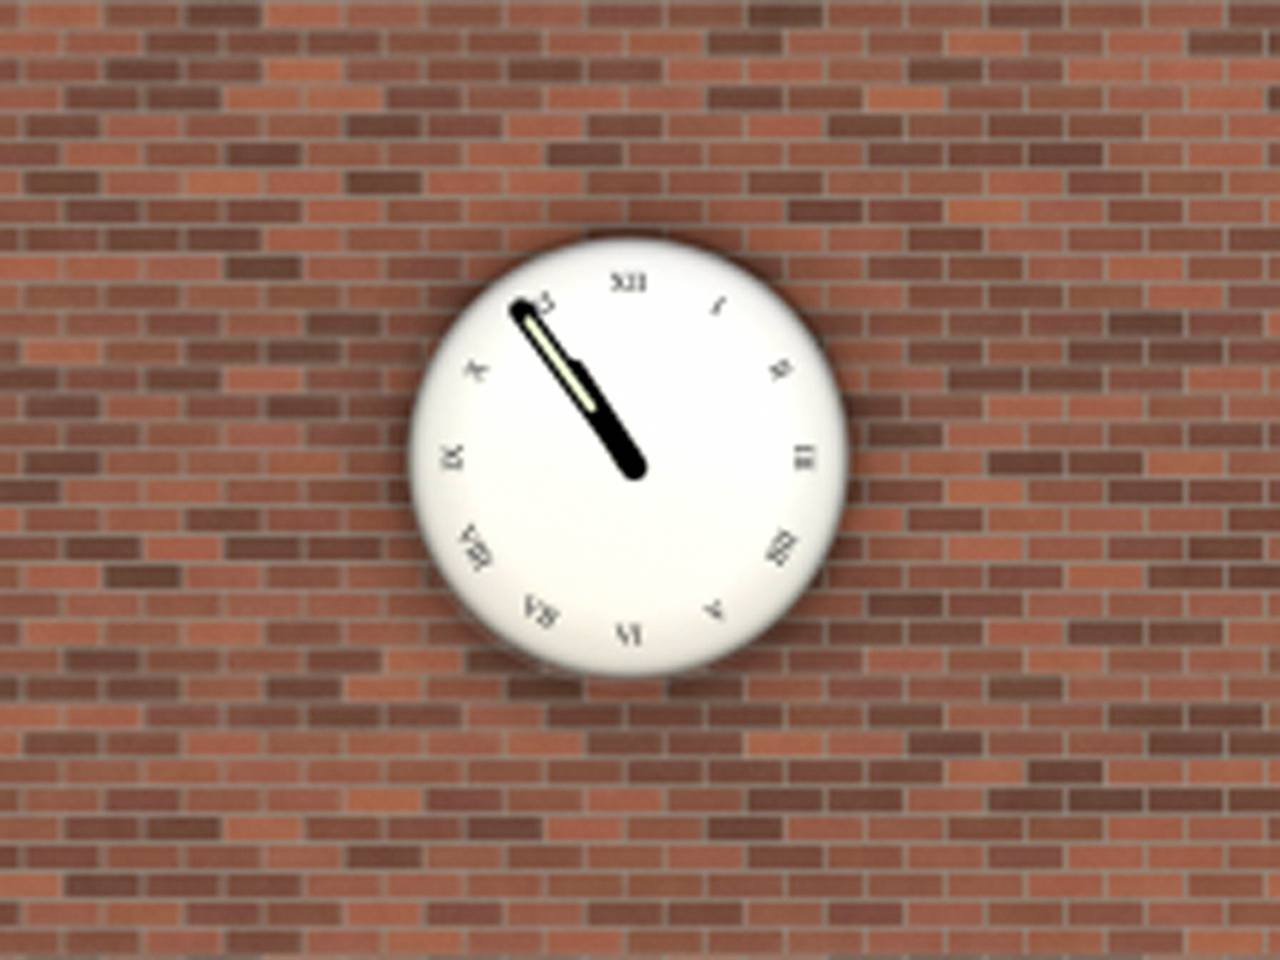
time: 10:54
